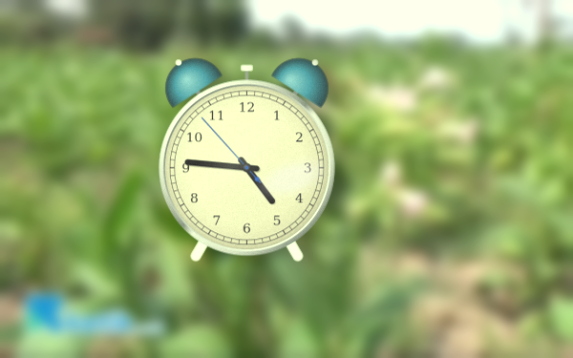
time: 4:45:53
